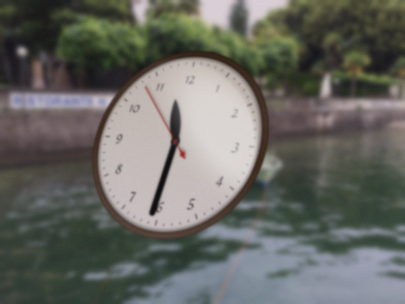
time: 11:30:53
